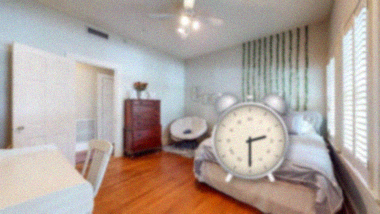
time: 2:30
